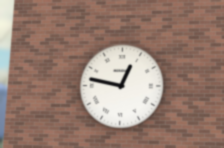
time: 12:47
